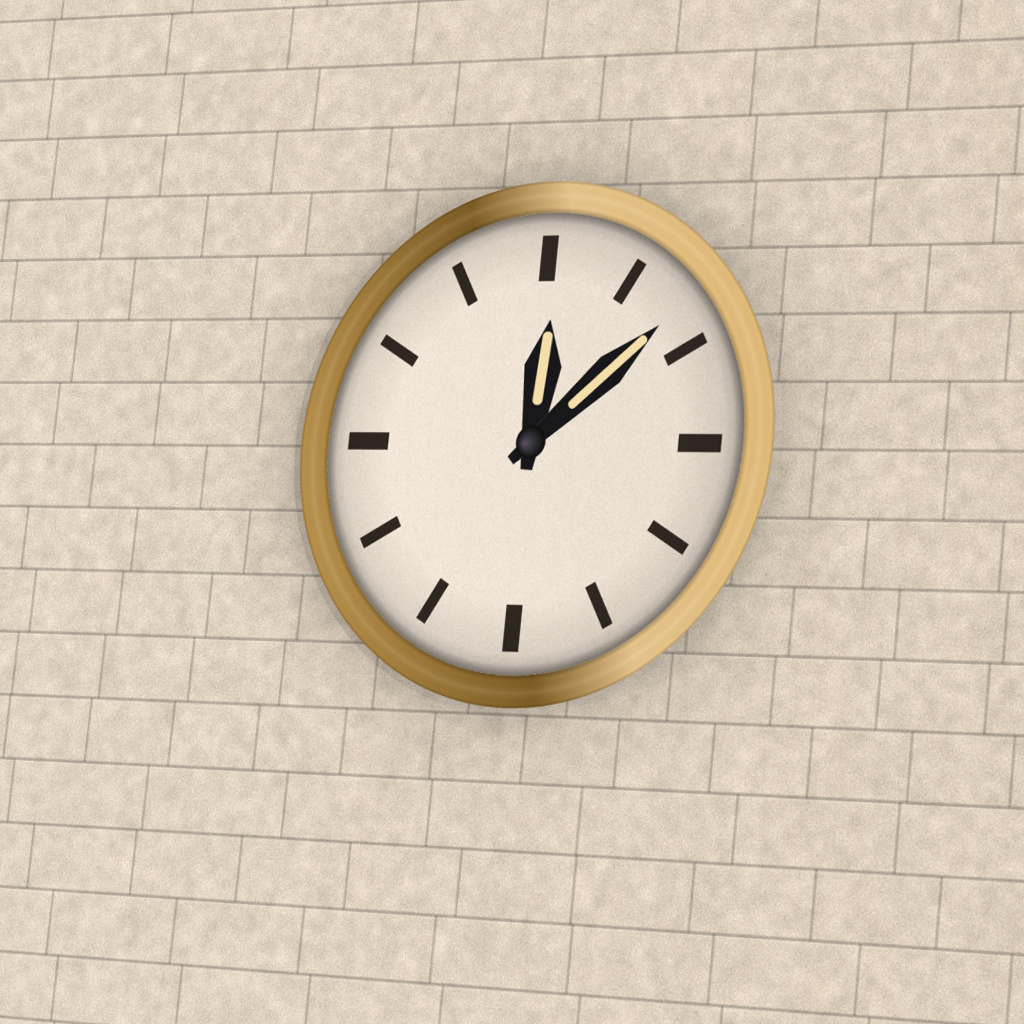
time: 12:08
